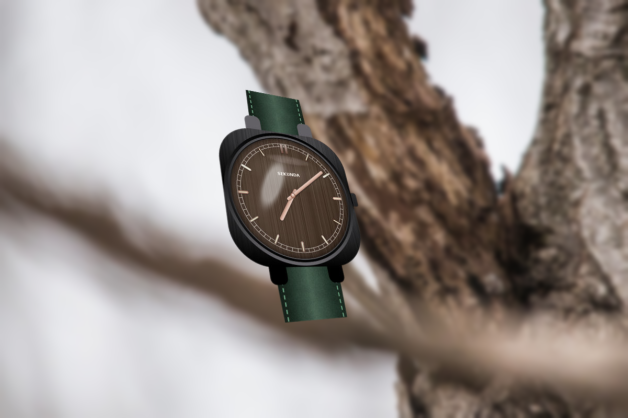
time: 7:09
